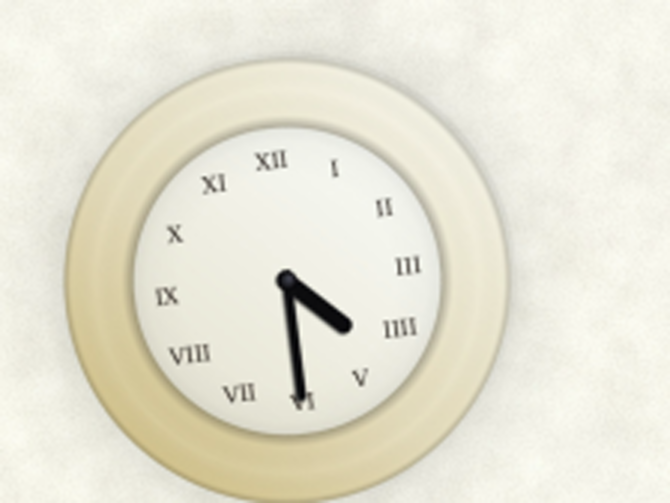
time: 4:30
